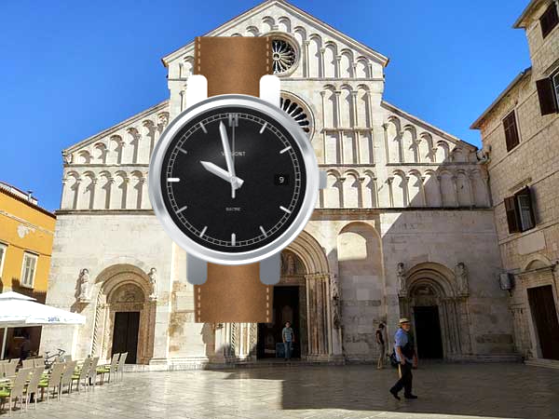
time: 9:58:00
